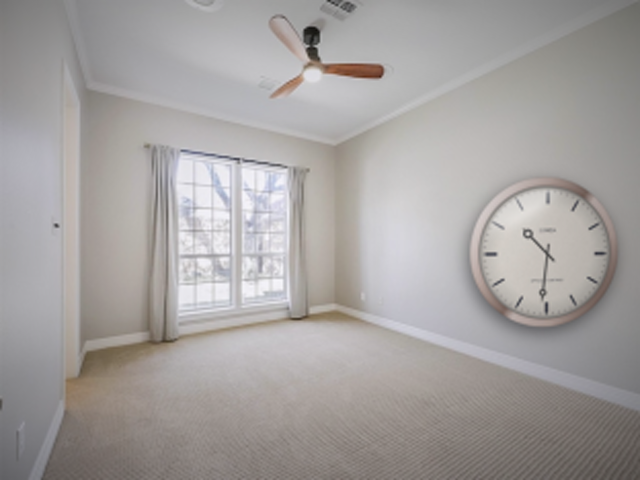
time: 10:31
